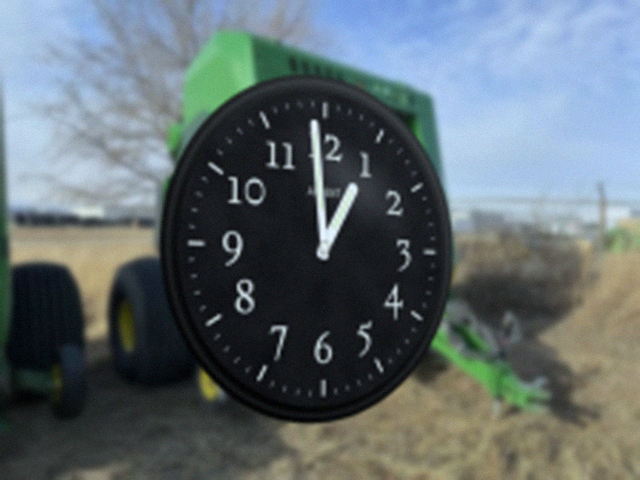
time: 12:59
